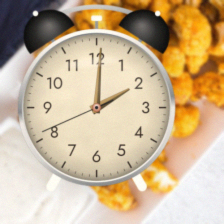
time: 2:00:41
